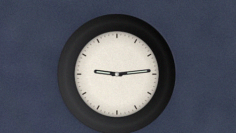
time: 9:14
